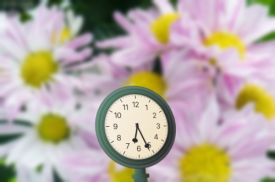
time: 6:26
